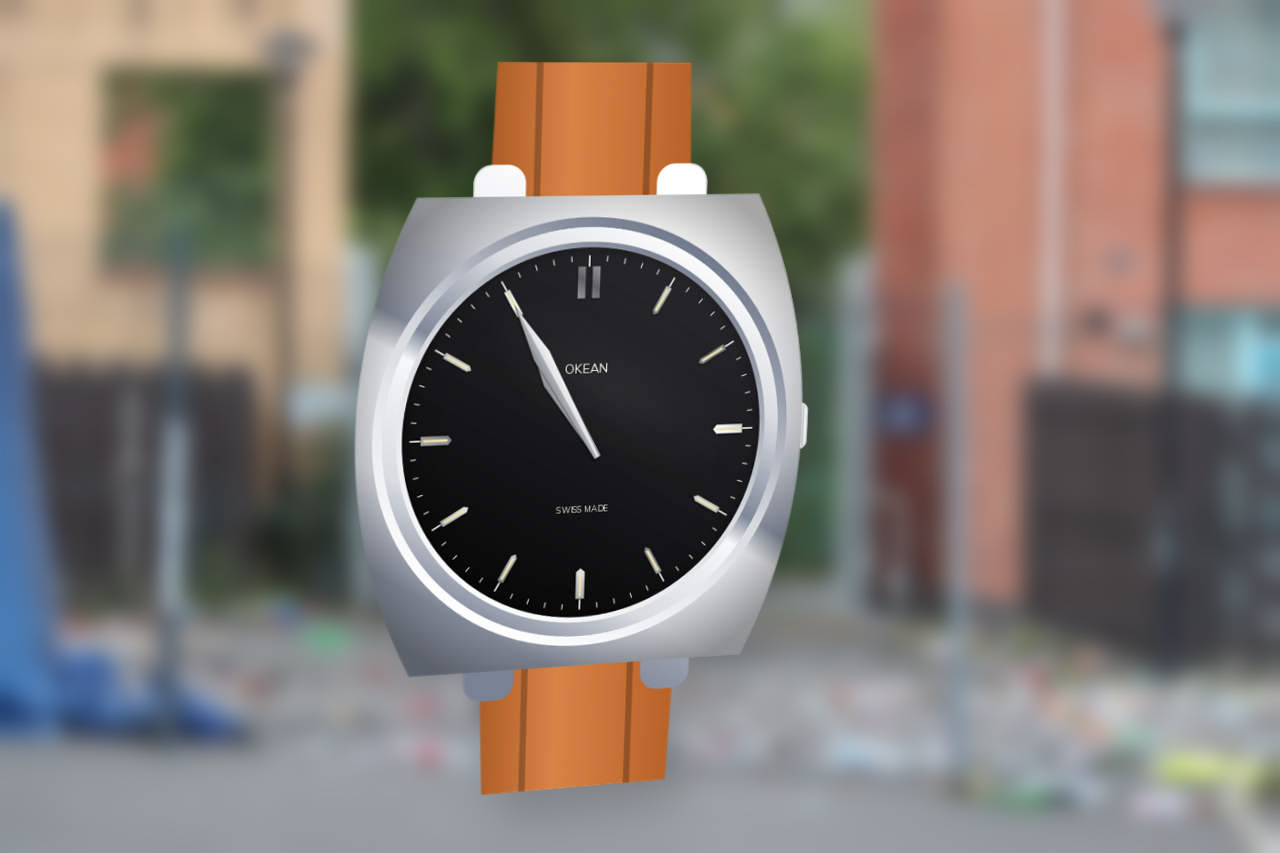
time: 10:55
